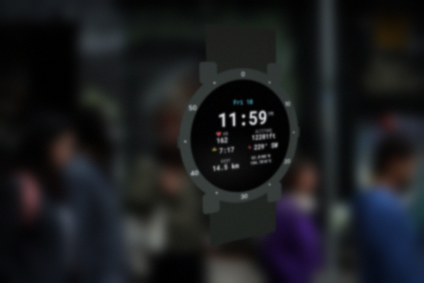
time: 11:59
